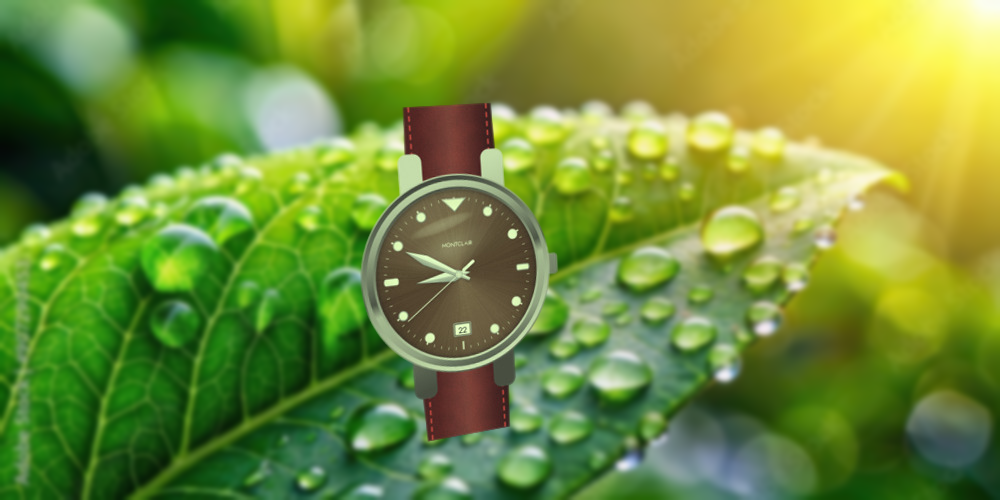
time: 8:49:39
